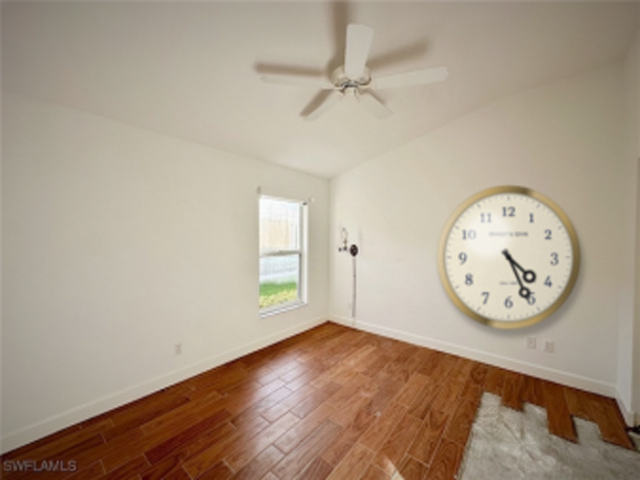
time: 4:26
